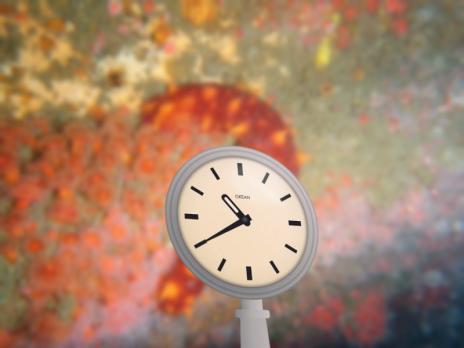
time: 10:40
